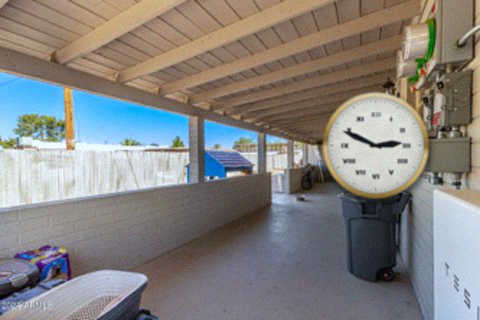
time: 2:49
